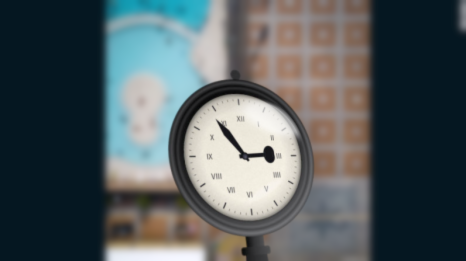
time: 2:54
